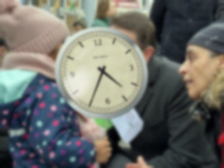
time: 4:35
